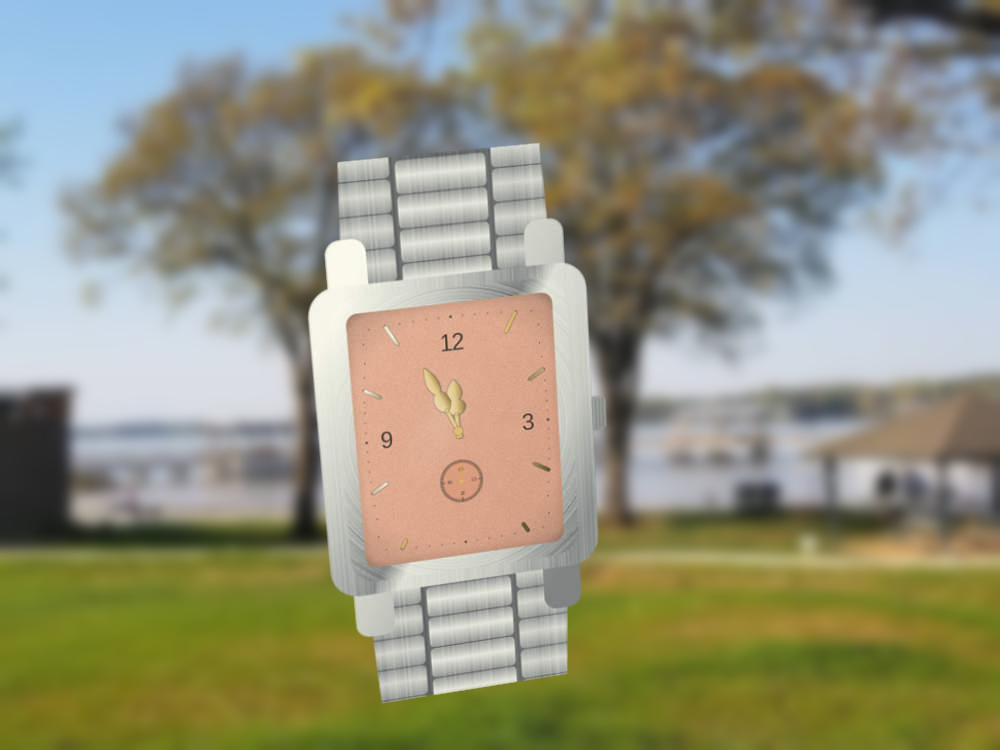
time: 11:56
